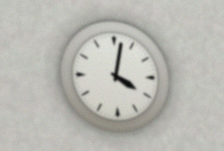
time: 4:02
